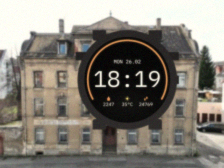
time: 18:19
